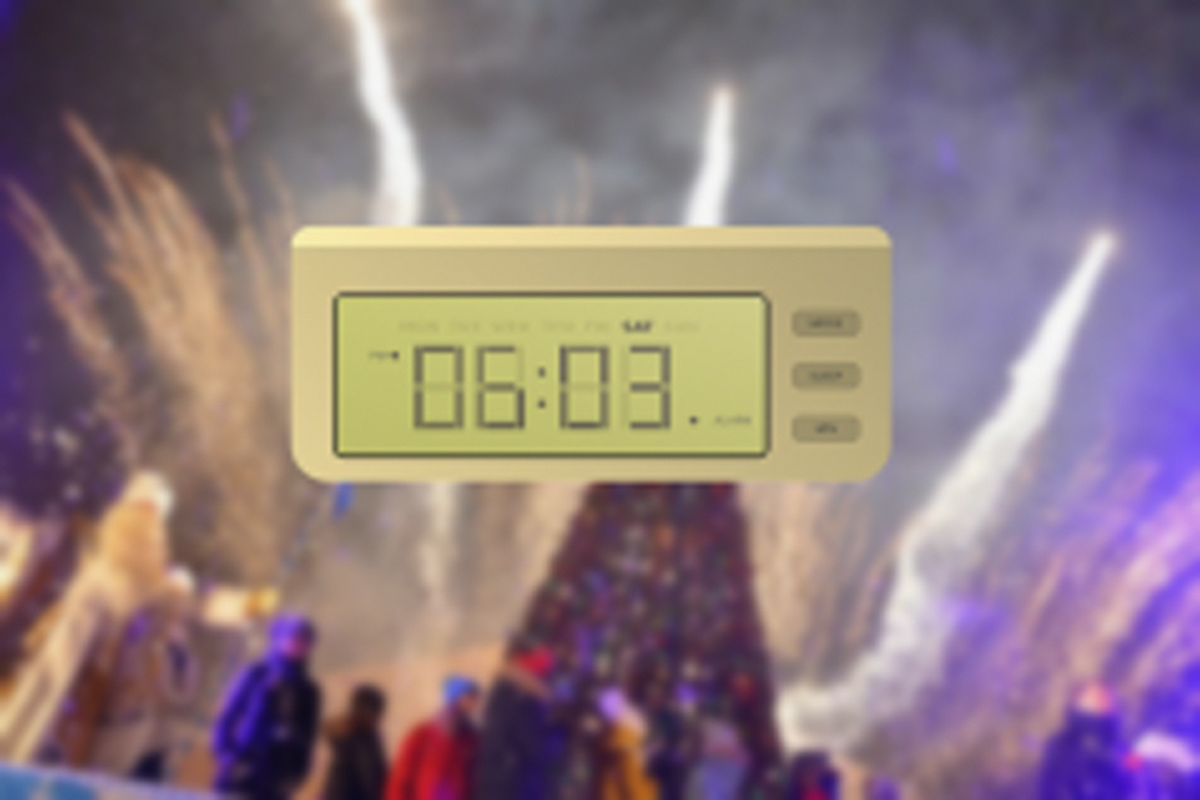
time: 6:03
